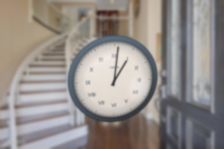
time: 1:01
